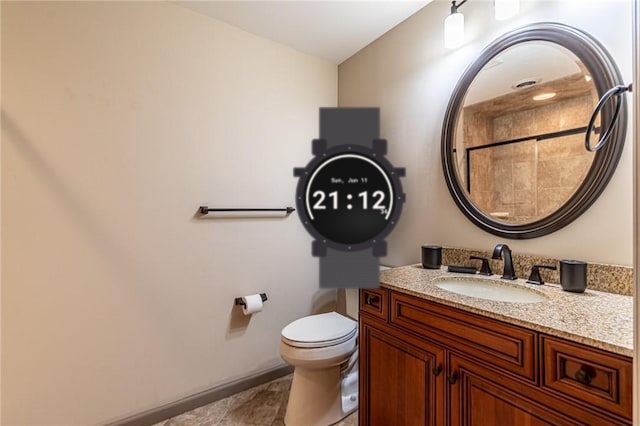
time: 21:12
